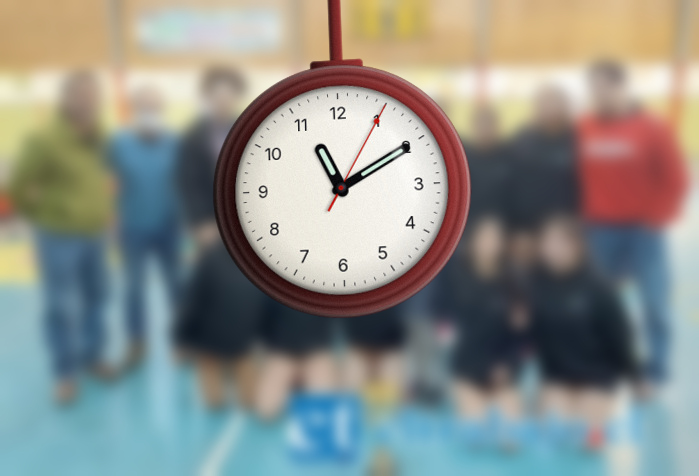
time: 11:10:05
